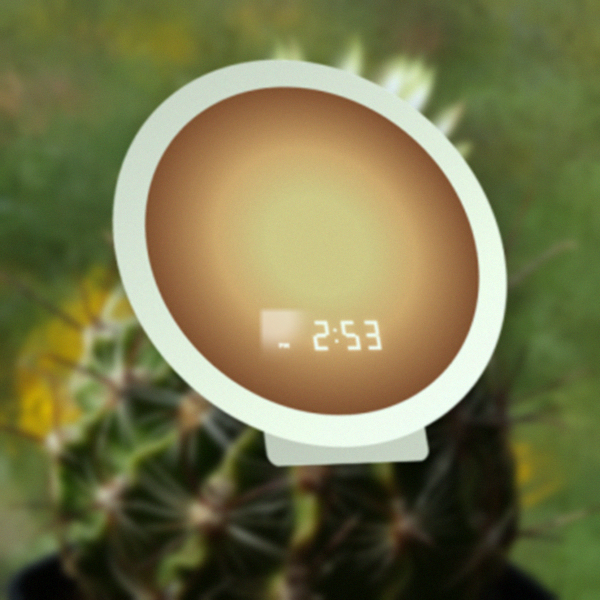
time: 2:53
